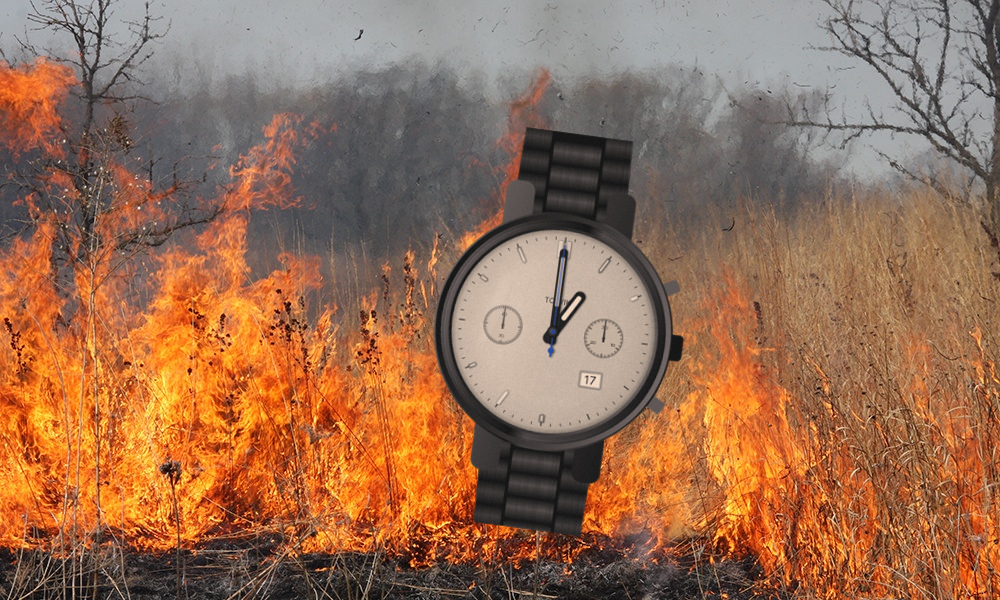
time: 1:00
